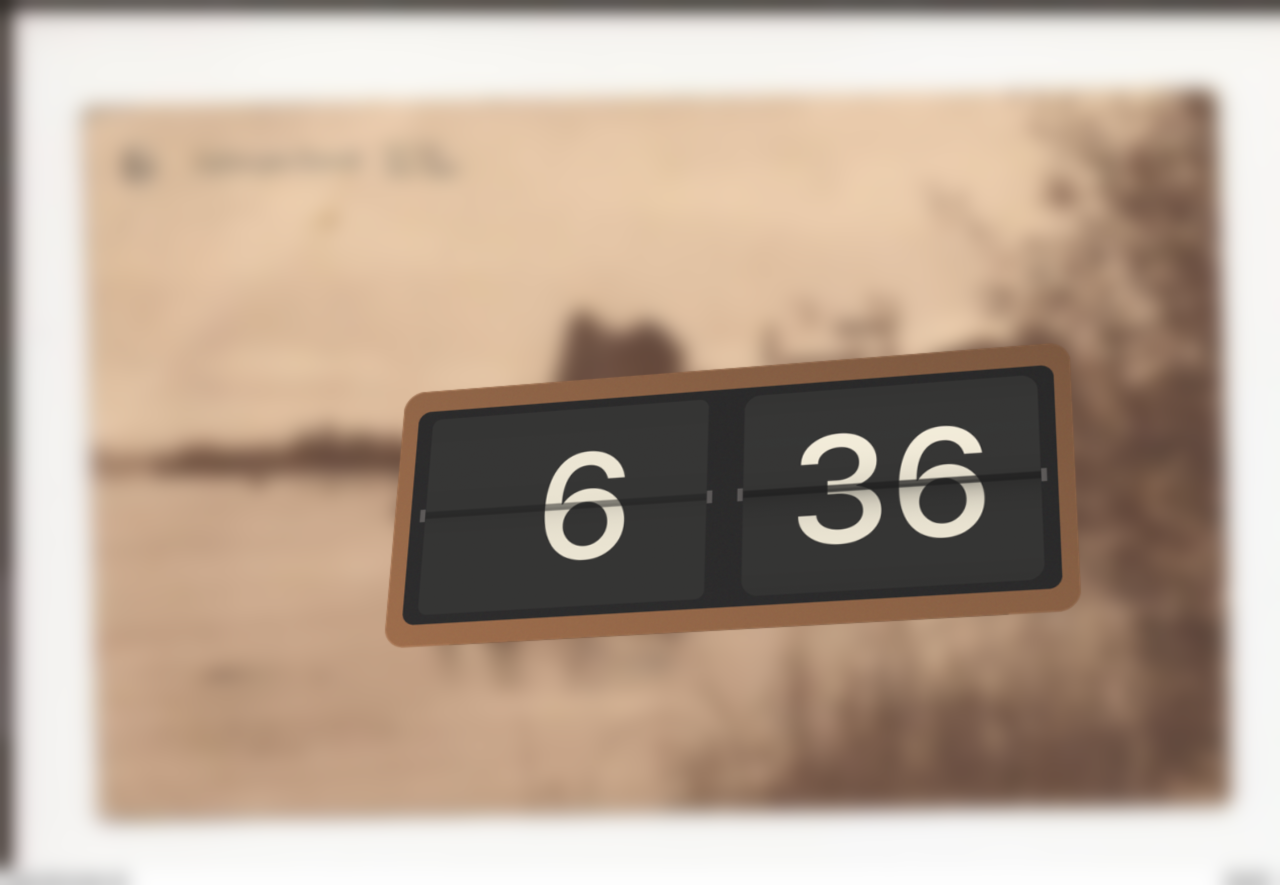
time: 6:36
